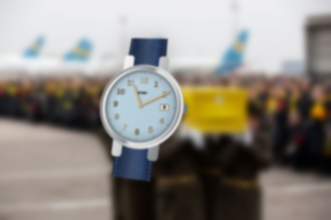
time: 11:10
